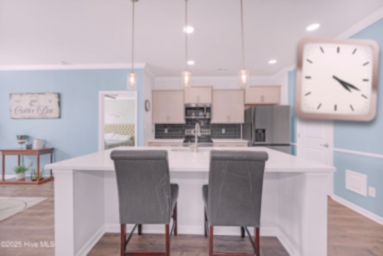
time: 4:19
